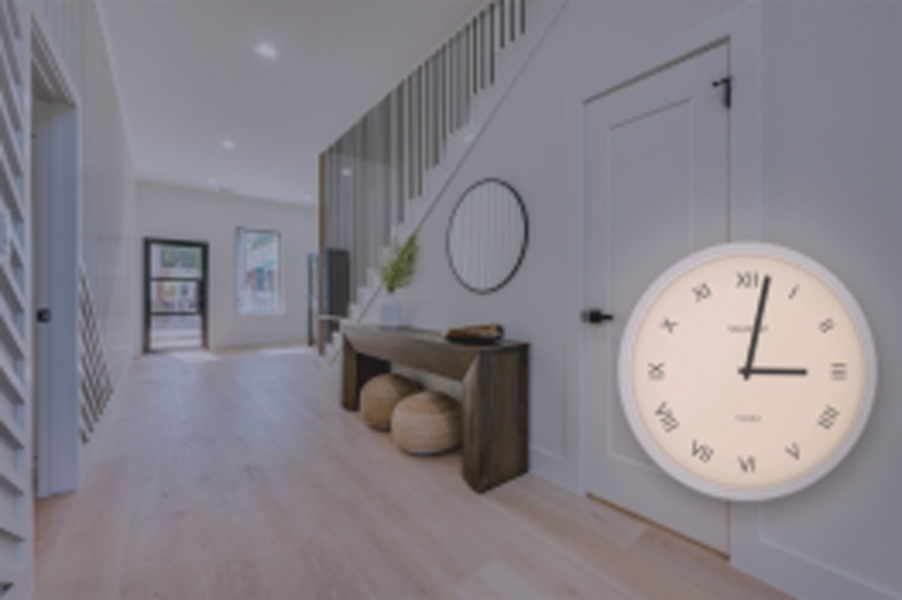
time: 3:02
